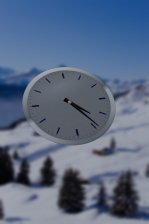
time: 4:24
